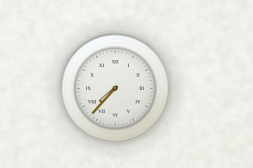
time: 7:37
